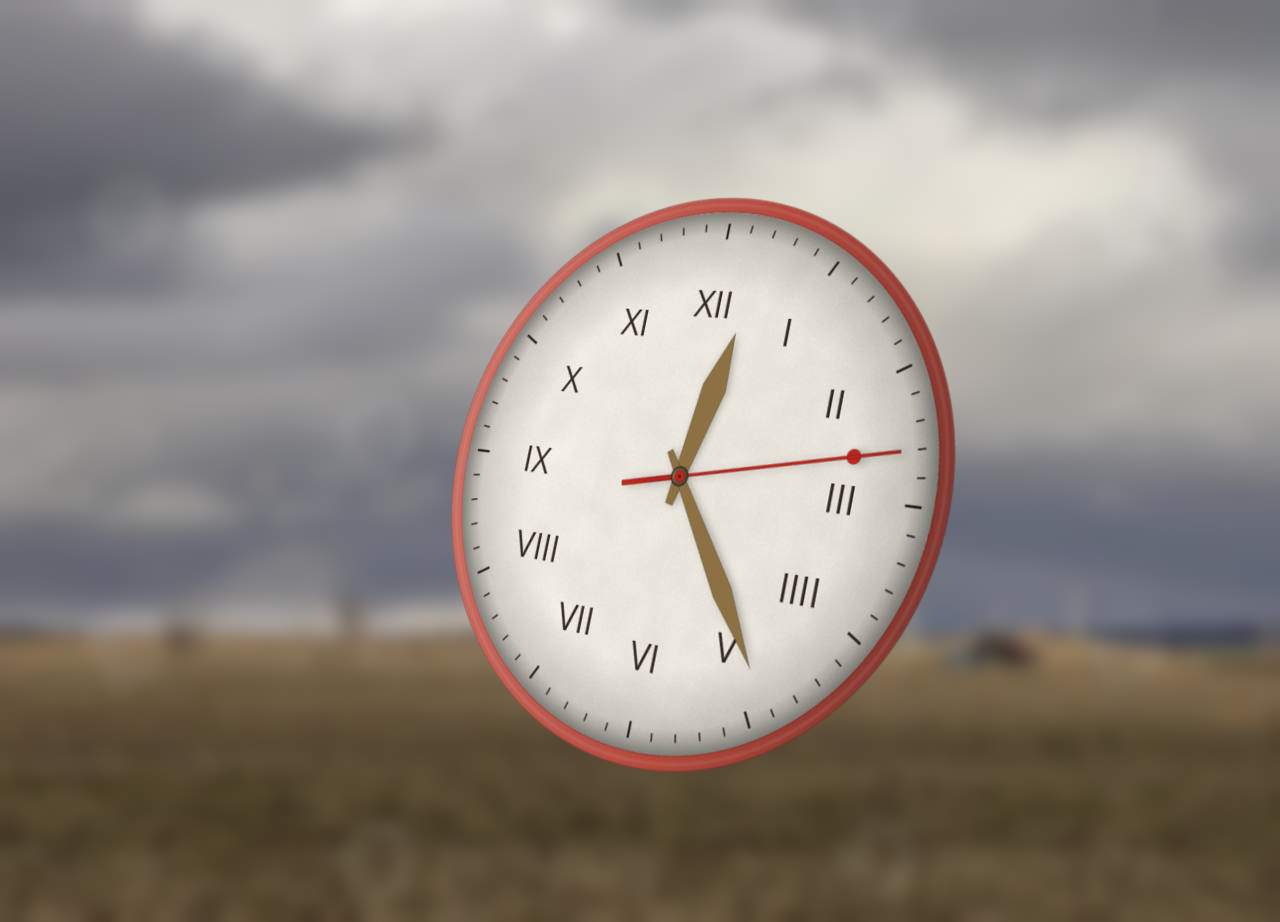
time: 12:24:13
